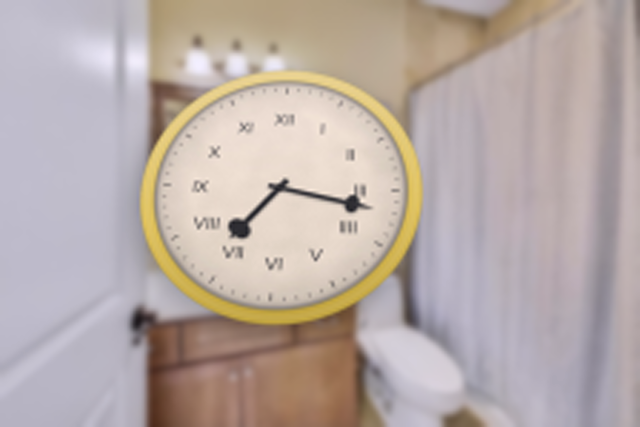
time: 7:17
